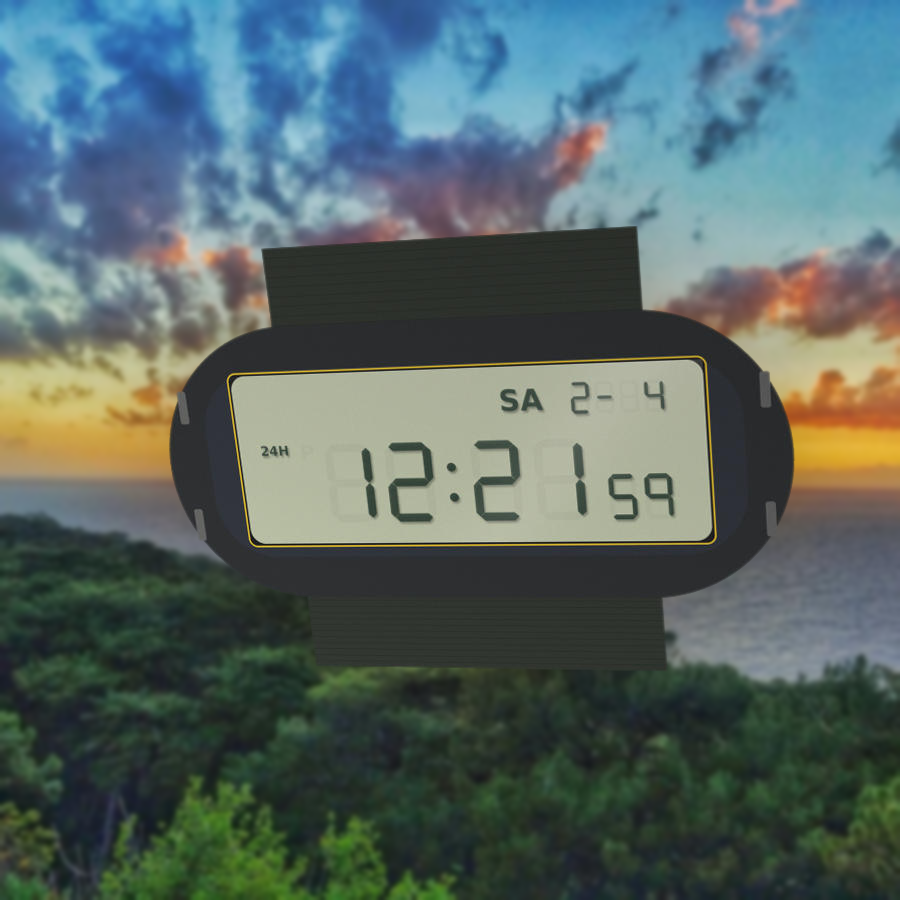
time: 12:21:59
